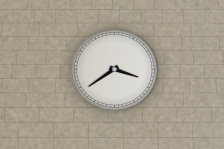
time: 3:39
